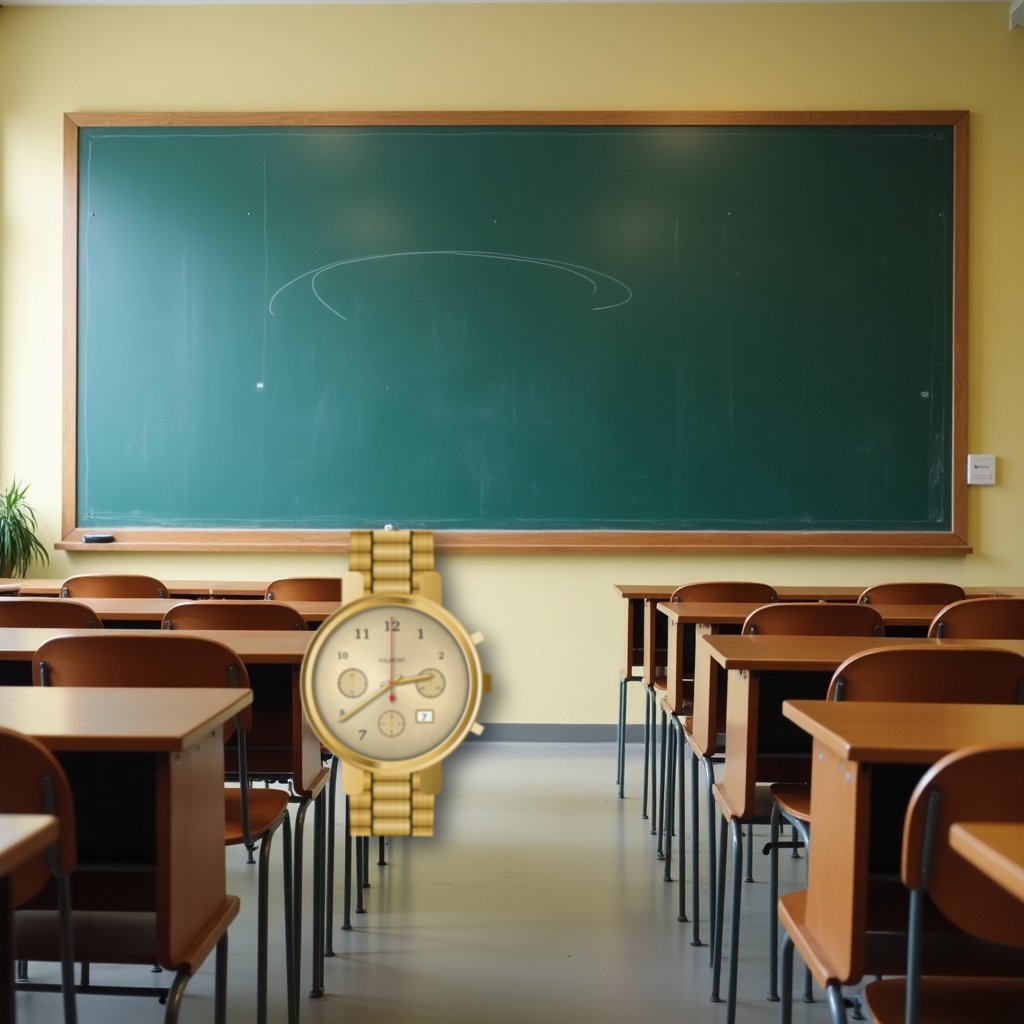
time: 2:39
